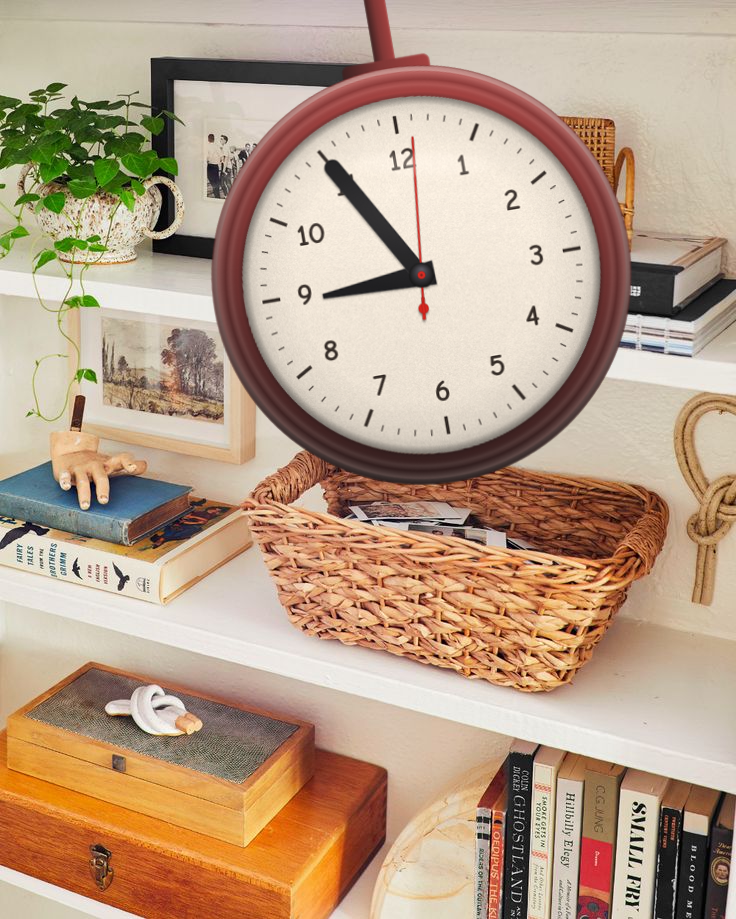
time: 8:55:01
